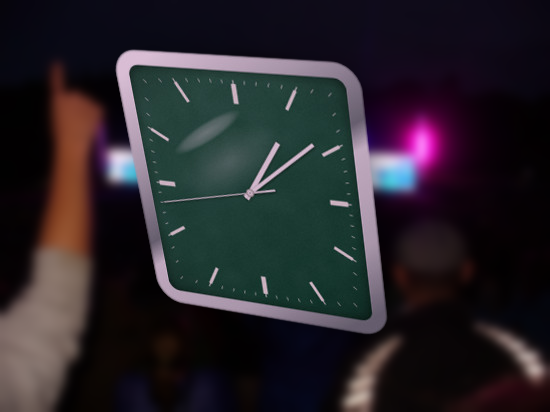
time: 1:08:43
